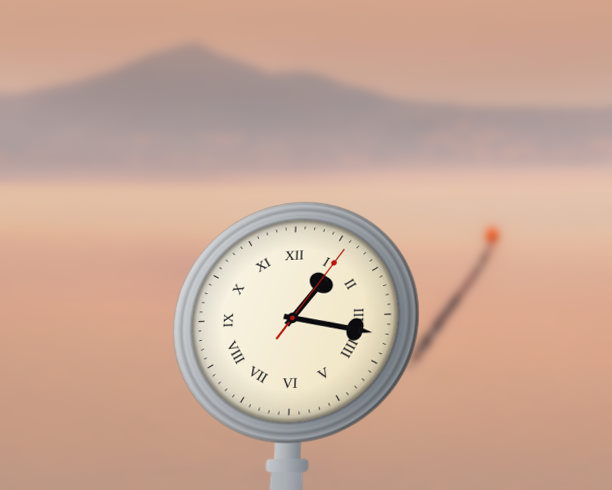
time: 1:17:06
